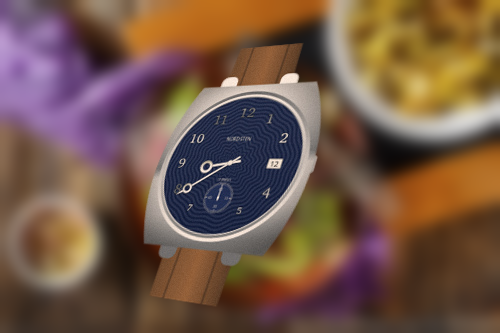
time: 8:39
